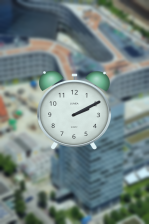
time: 2:10
